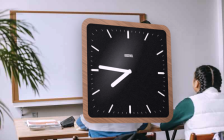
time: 7:46
